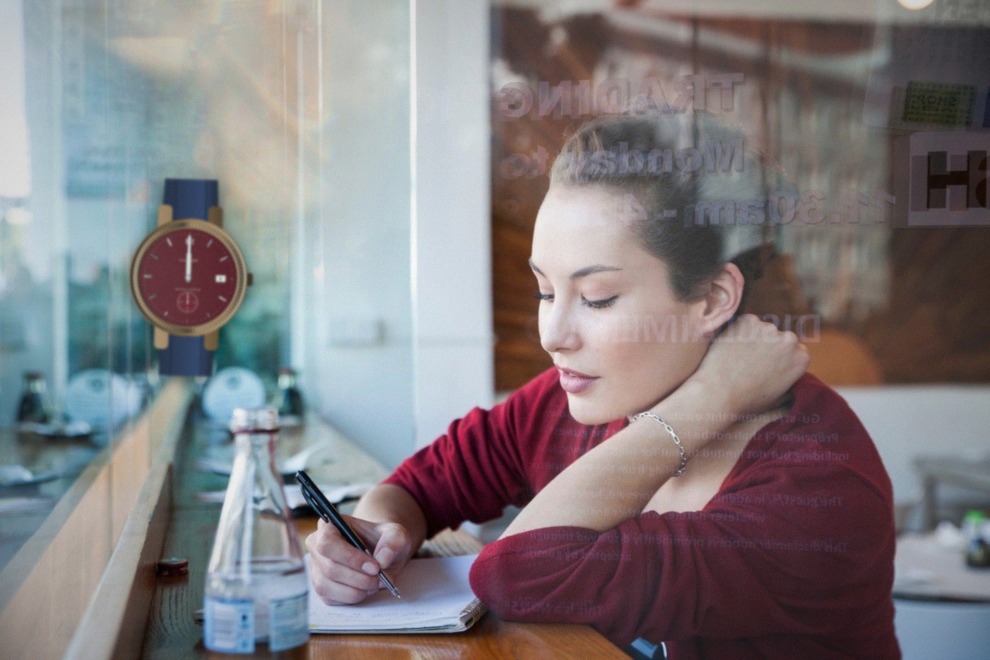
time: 12:00
